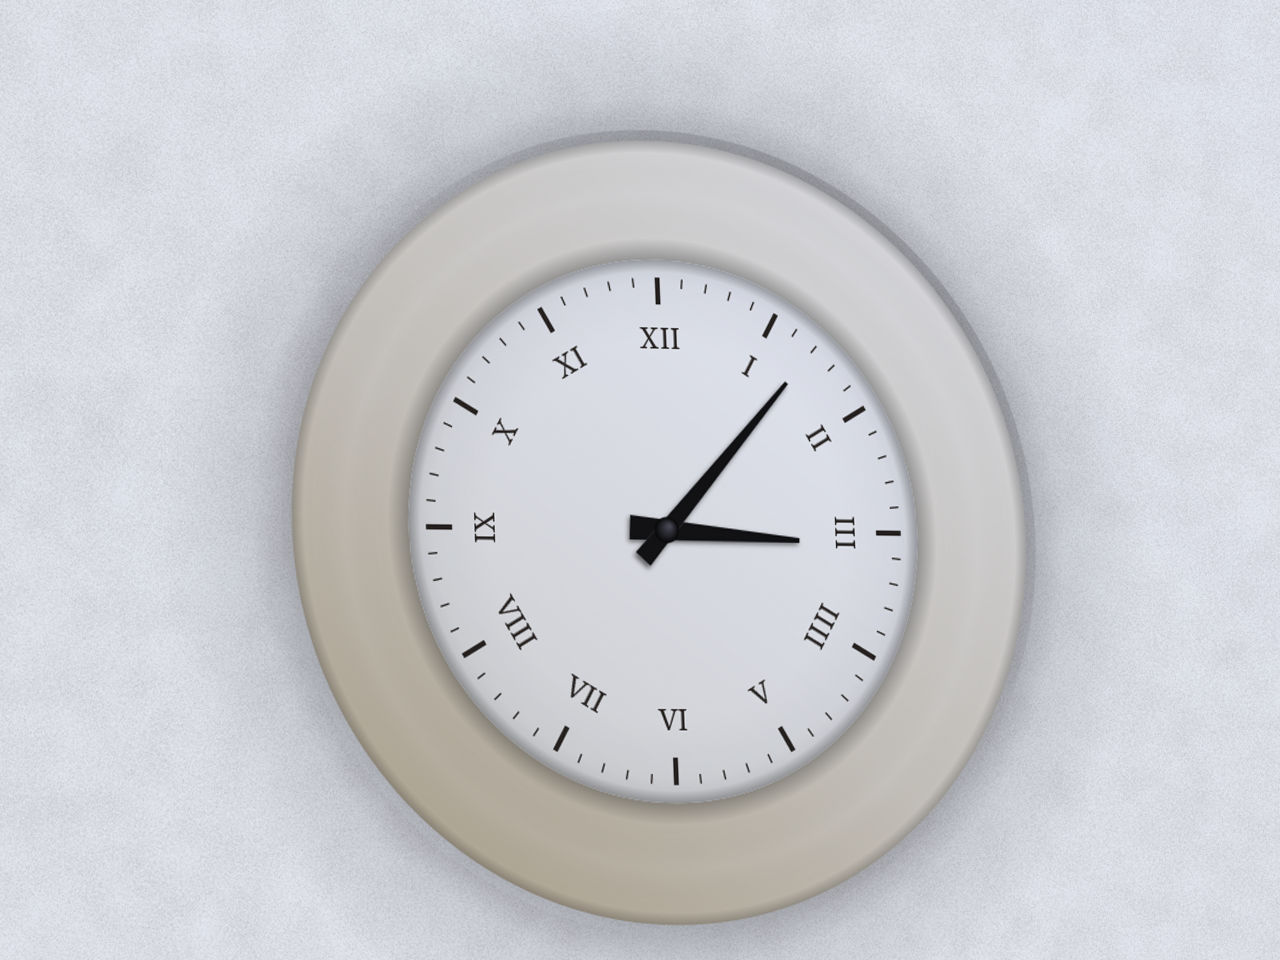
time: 3:07
